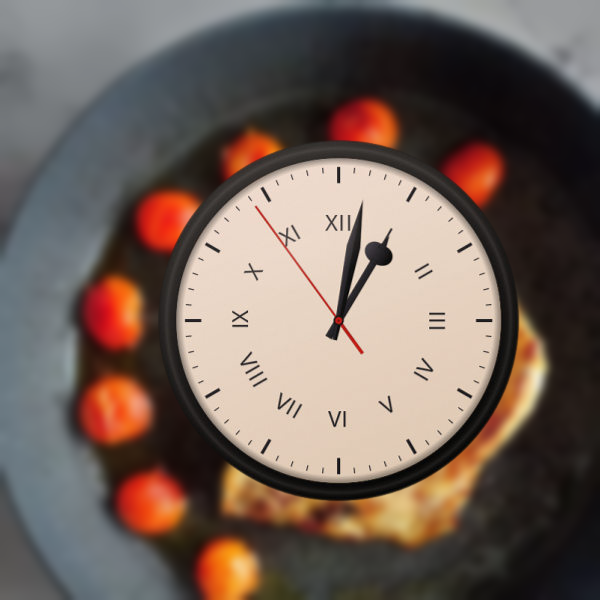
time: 1:01:54
